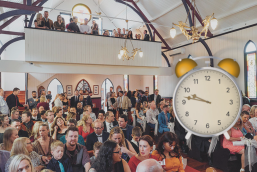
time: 9:47
